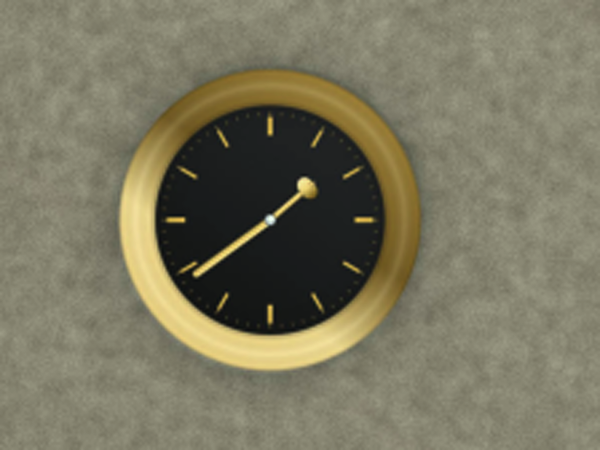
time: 1:39
